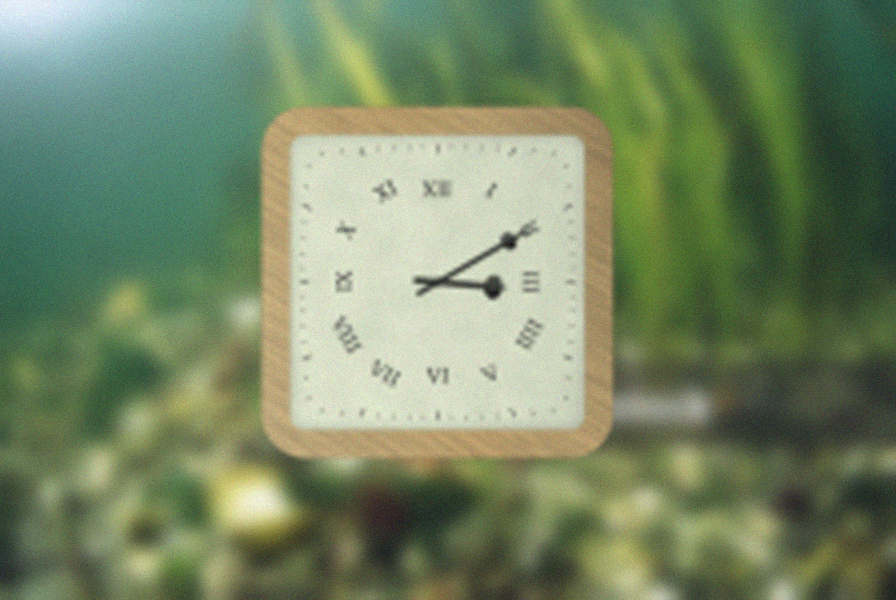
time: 3:10
